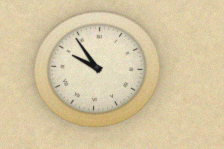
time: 9:54
